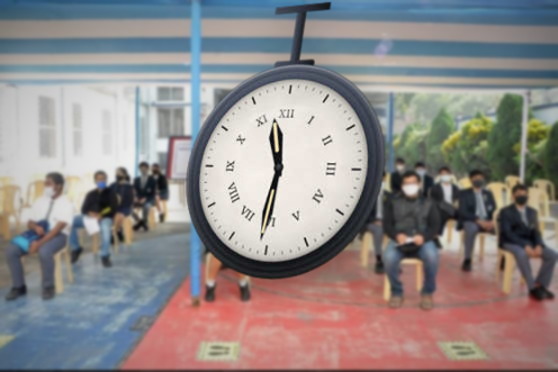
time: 11:31
